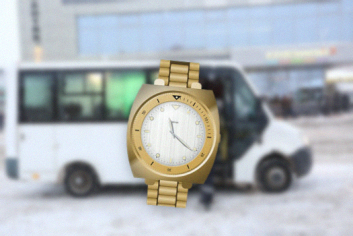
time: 11:21
